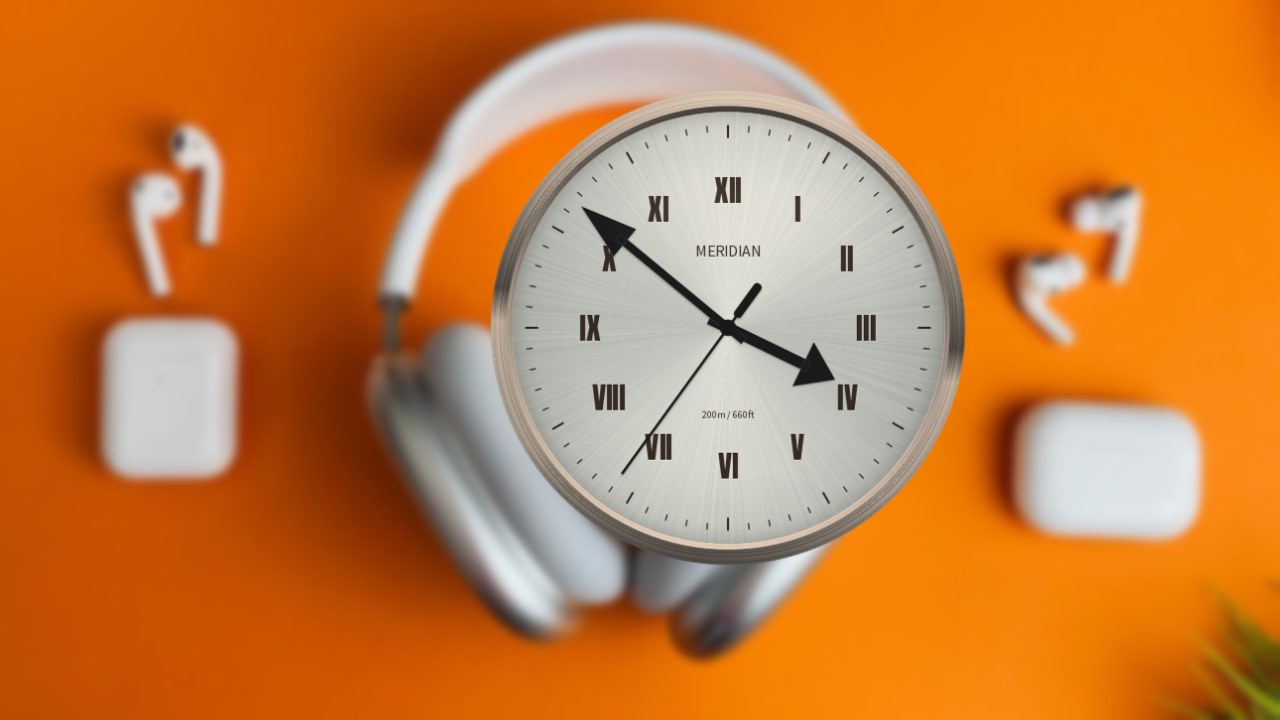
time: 3:51:36
